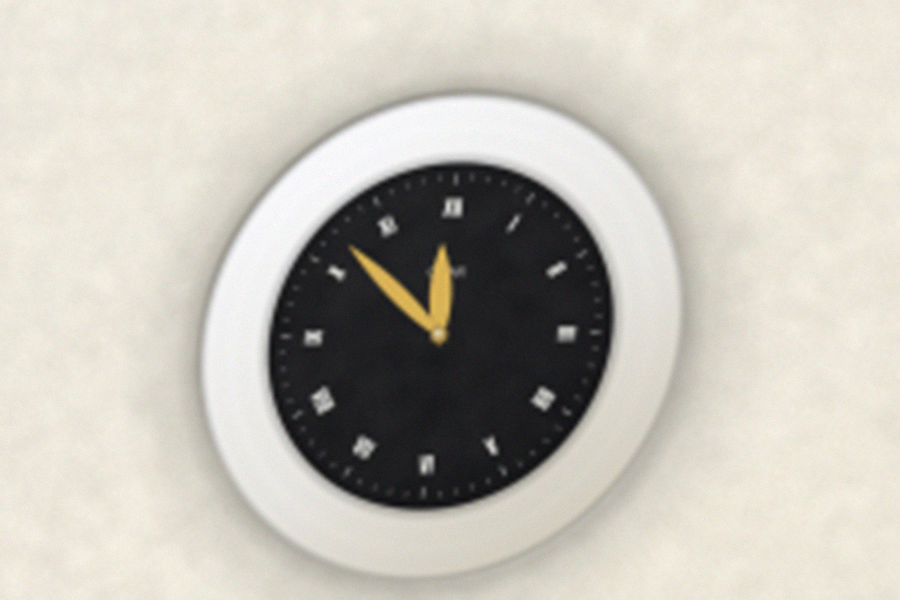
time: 11:52
